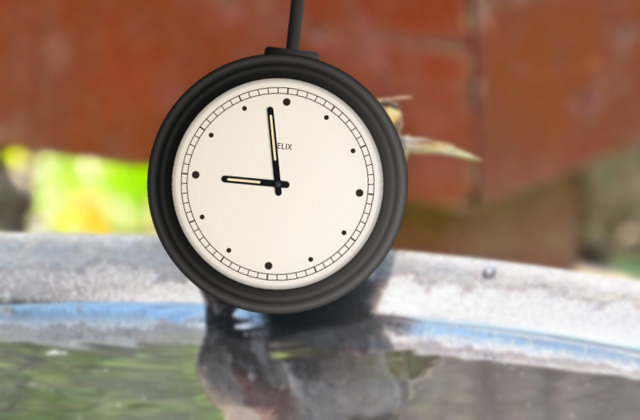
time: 8:58
